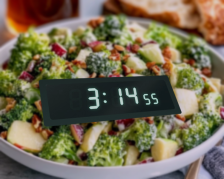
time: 3:14:55
